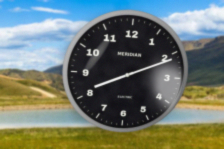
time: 8:11
